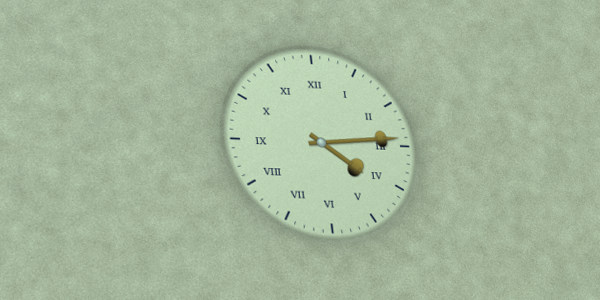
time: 4:14
